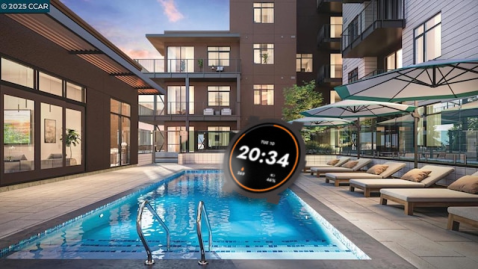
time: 20:34
